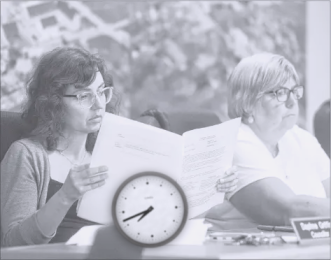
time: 7:42
